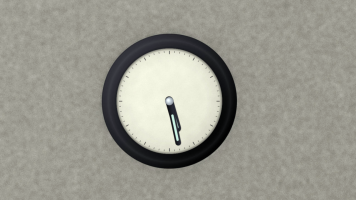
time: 5:28
